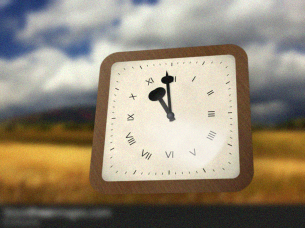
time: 10:59
